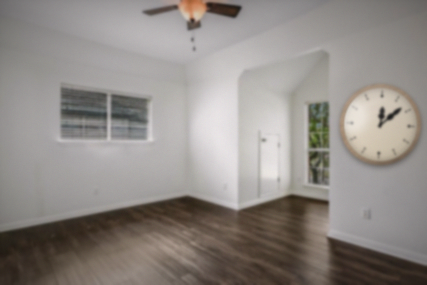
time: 12:08
